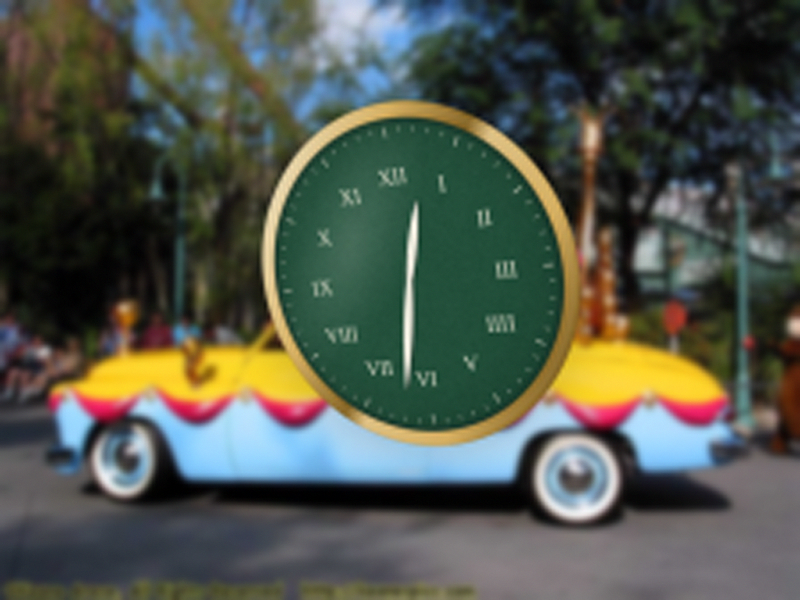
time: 12:32
